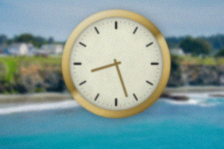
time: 8:27
